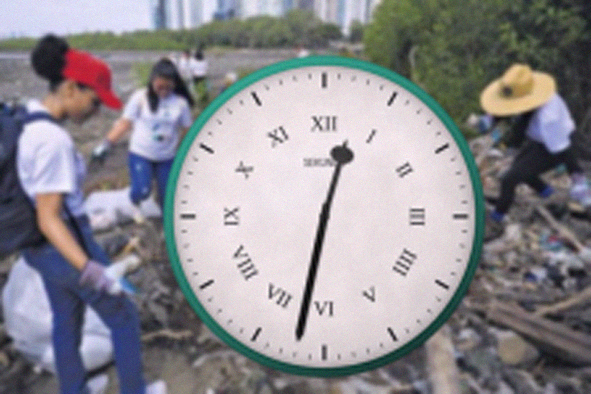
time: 12:32
